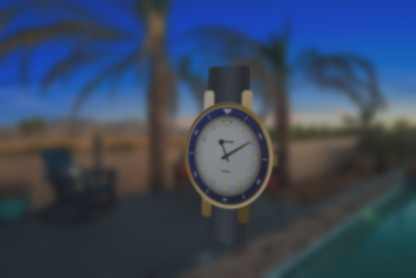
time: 11:10
